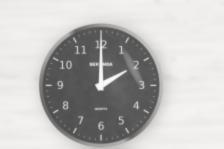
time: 2:00
